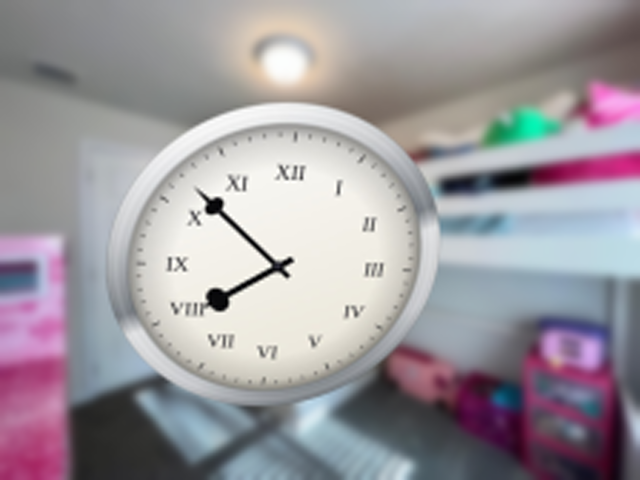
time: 7:52
